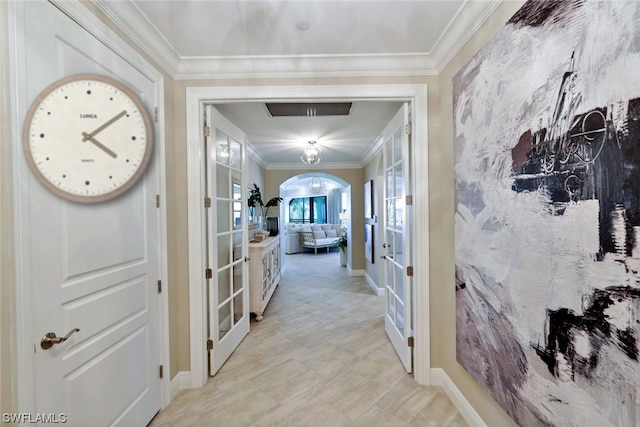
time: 4:09
